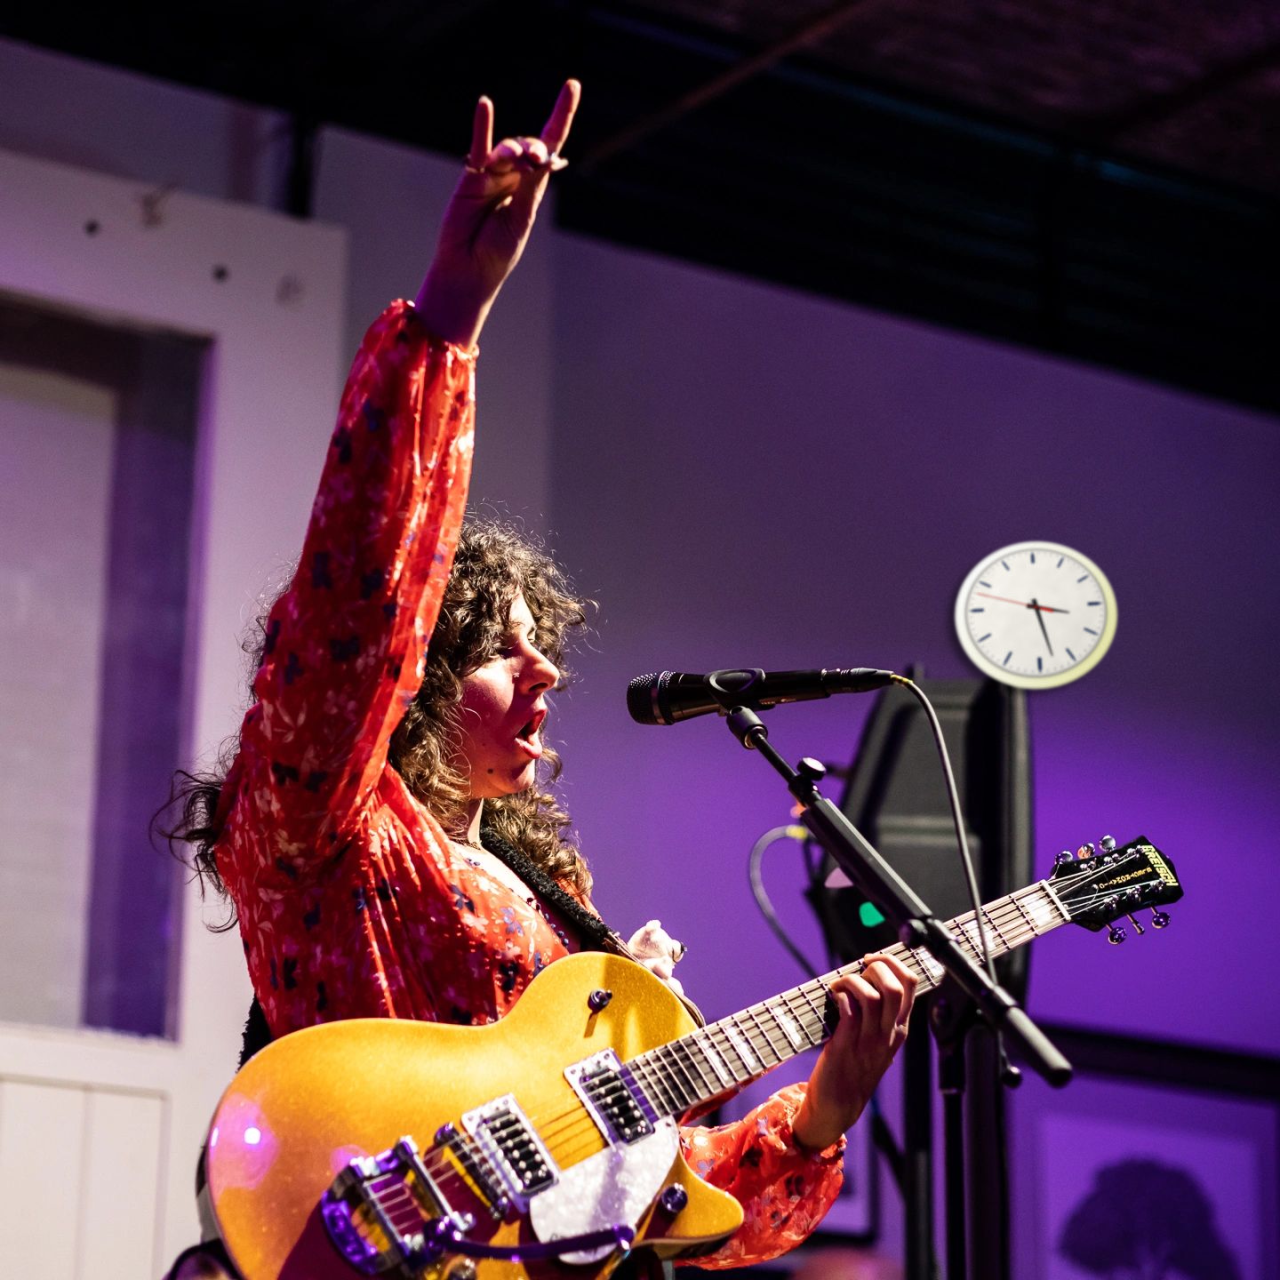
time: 3:27:48
